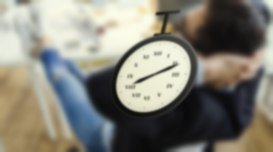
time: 8:11
